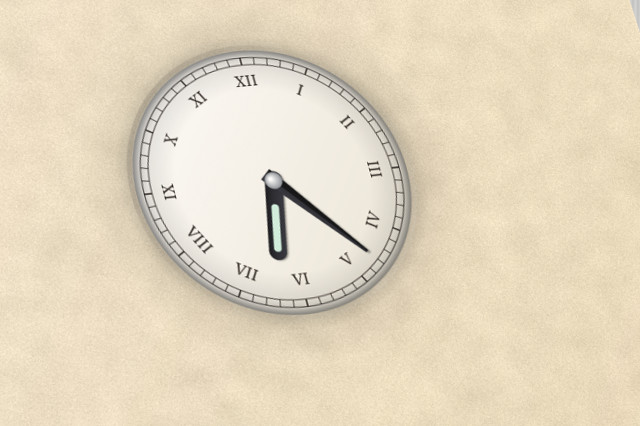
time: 6:23
